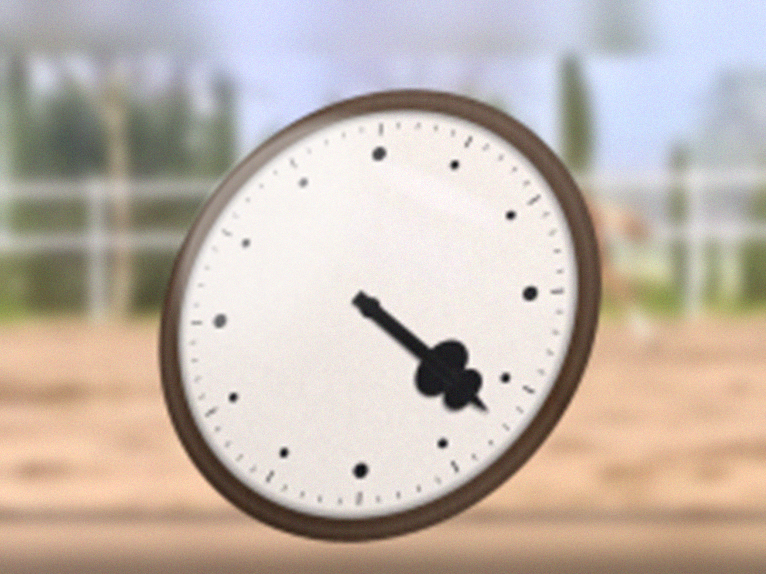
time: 4:22
